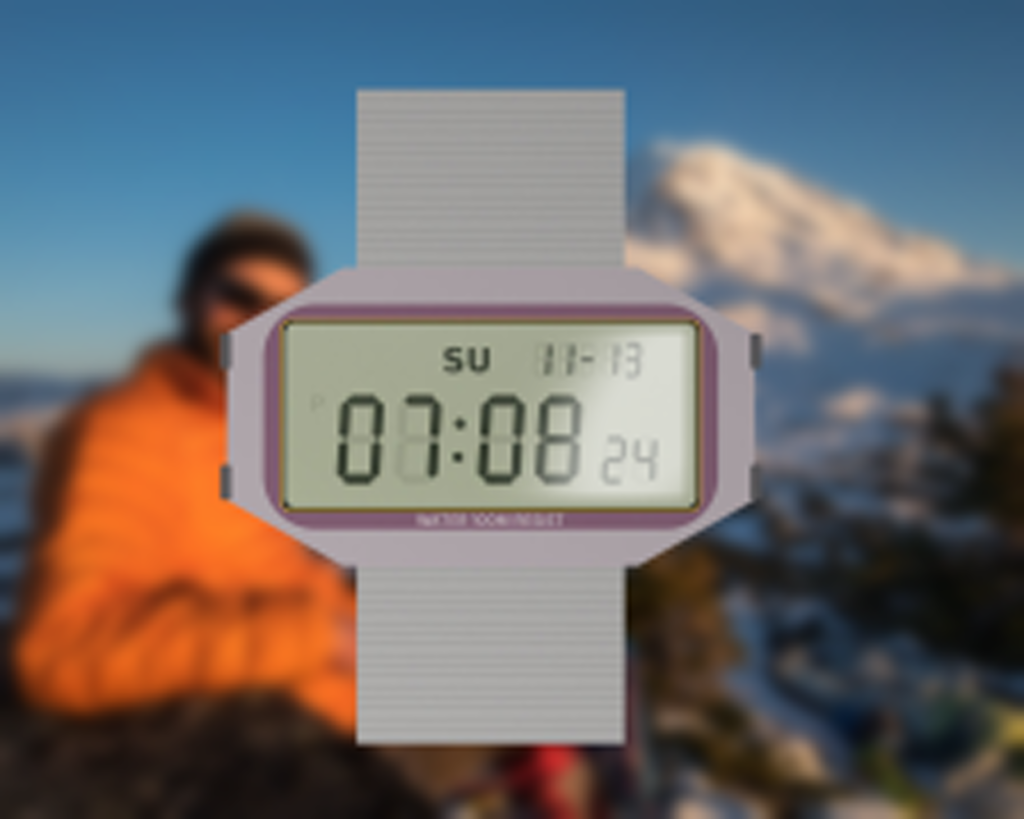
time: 7:08:24
